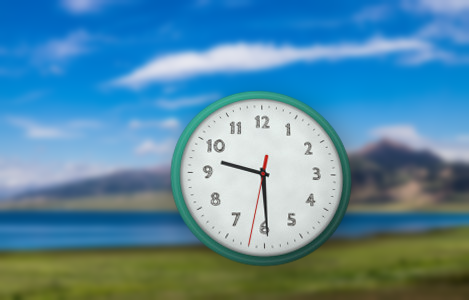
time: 9:29:32
